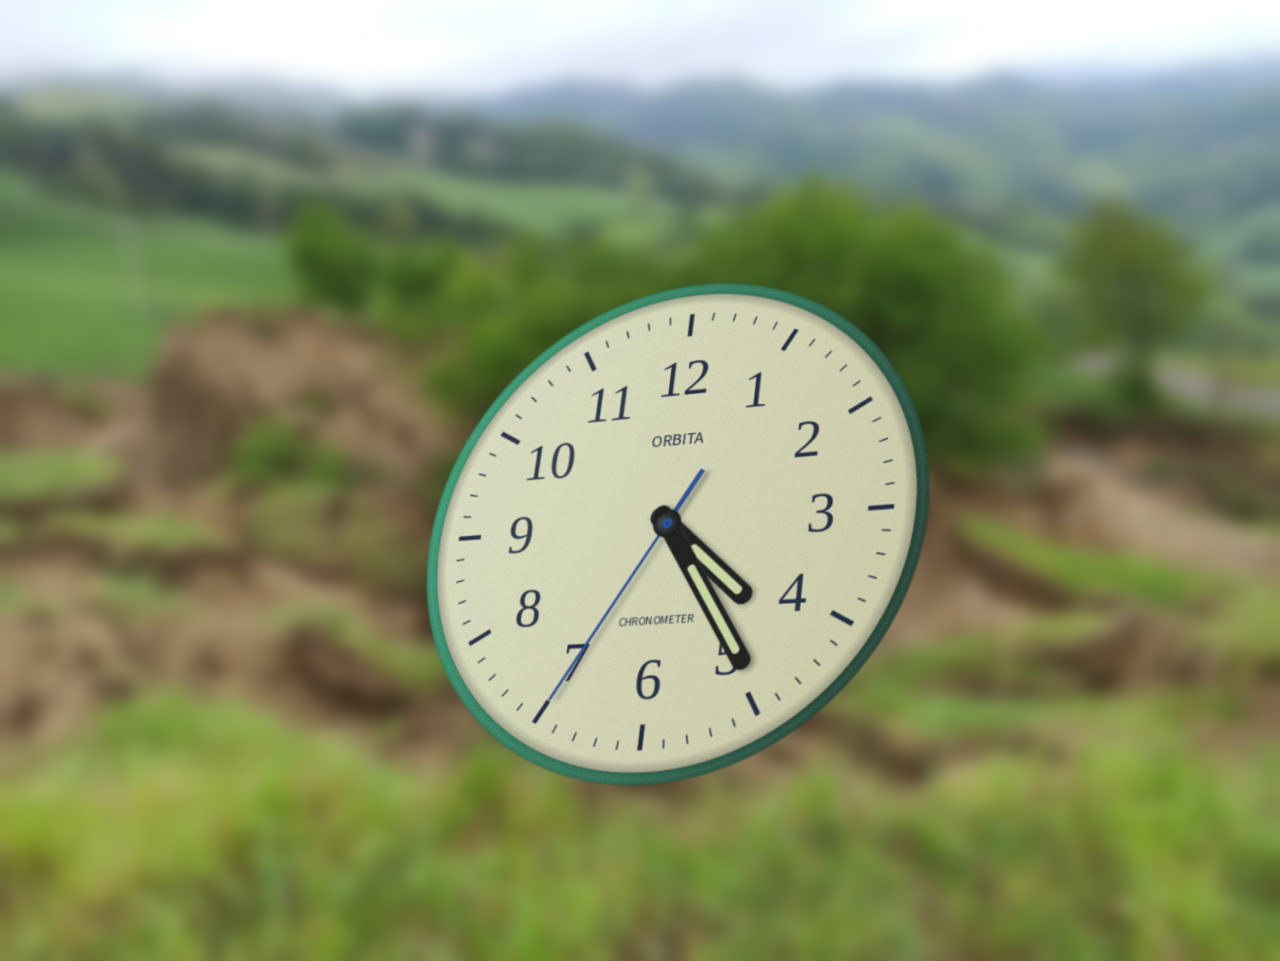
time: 4:24:35
